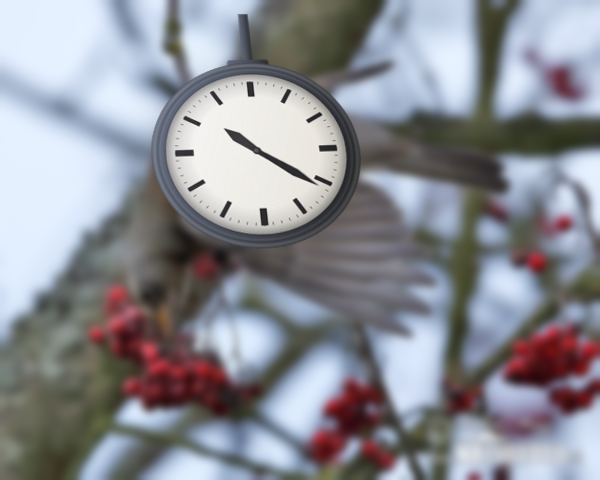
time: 10:21
